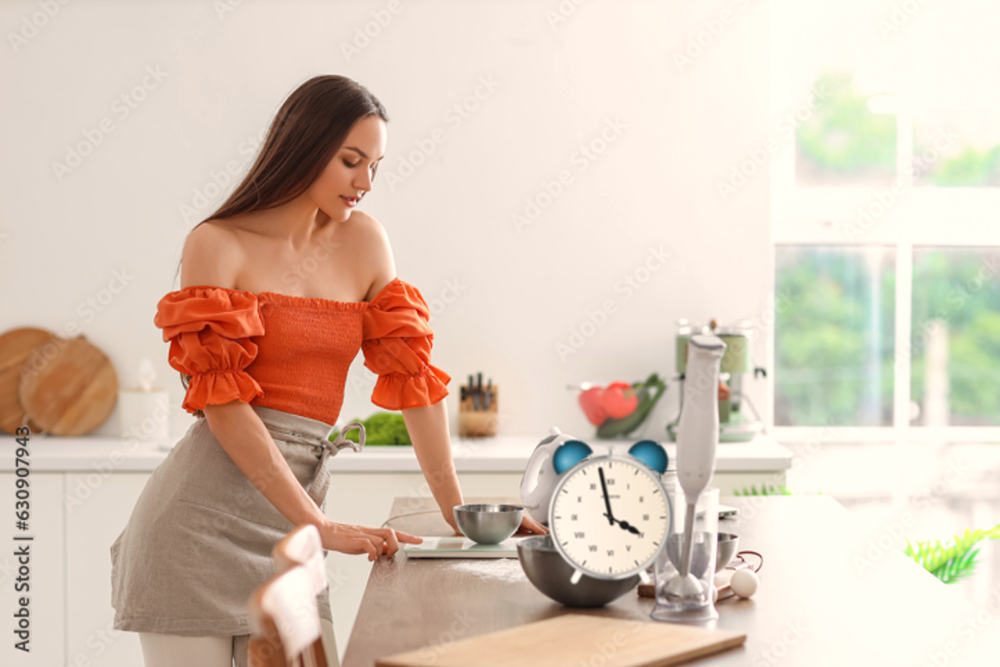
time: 3:58
